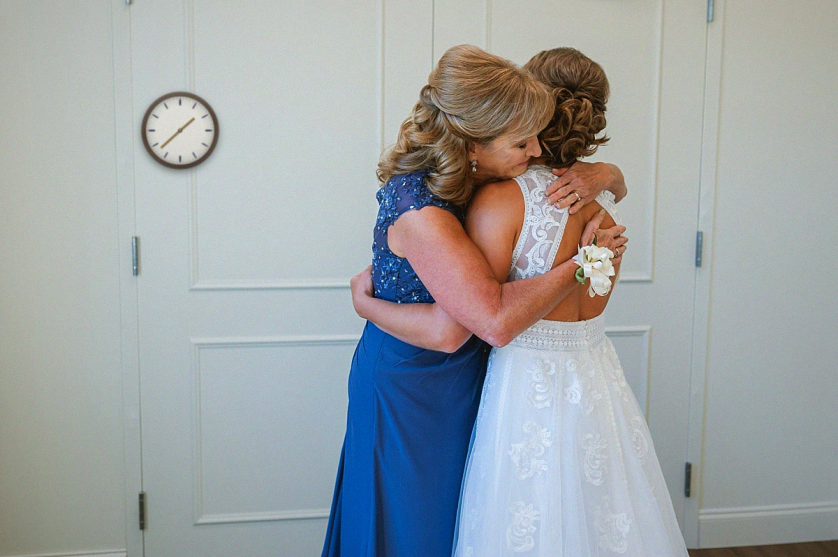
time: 1:38
